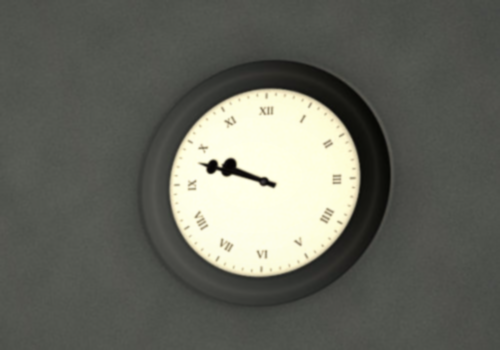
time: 9:48
